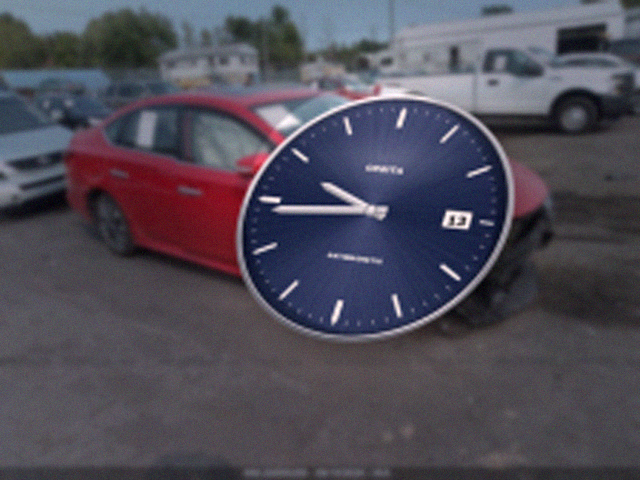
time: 9:44
